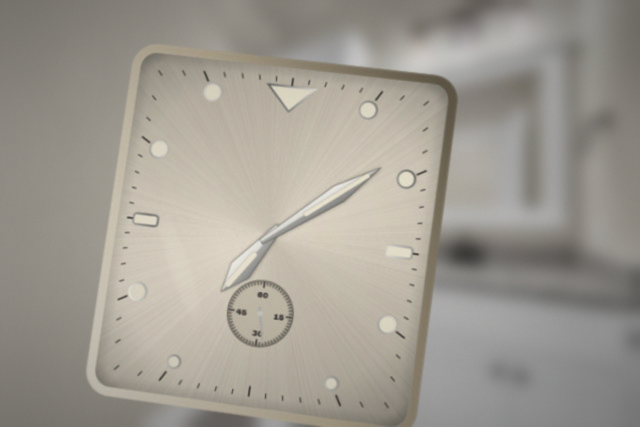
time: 7:08:28
